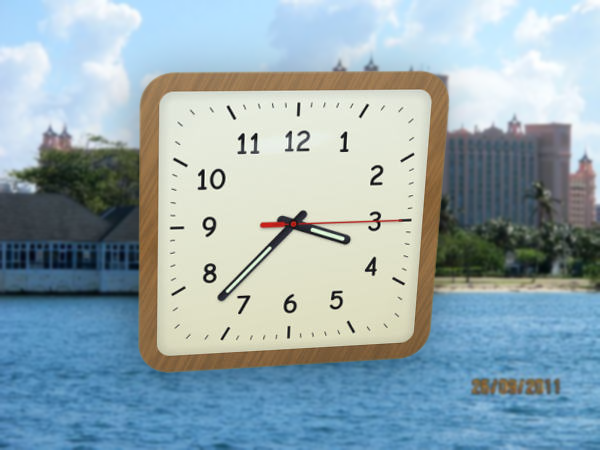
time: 3:37:15
